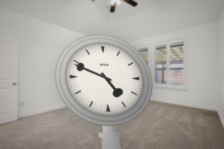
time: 4:49
